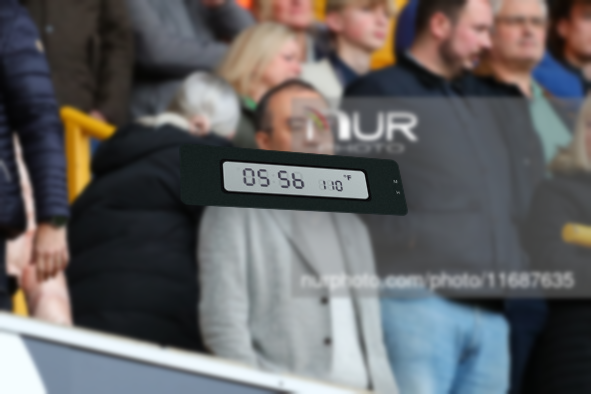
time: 5:56
